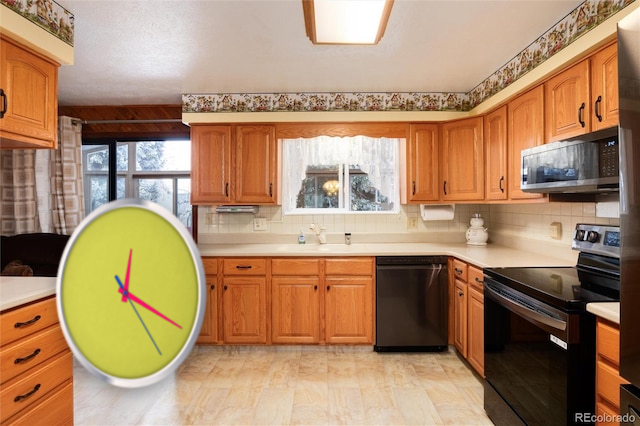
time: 12:19:24
